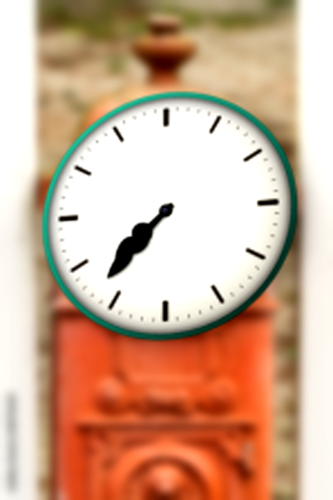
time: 7:37
